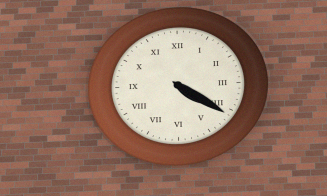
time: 4:21
